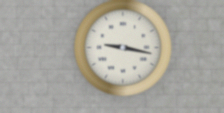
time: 9:17
